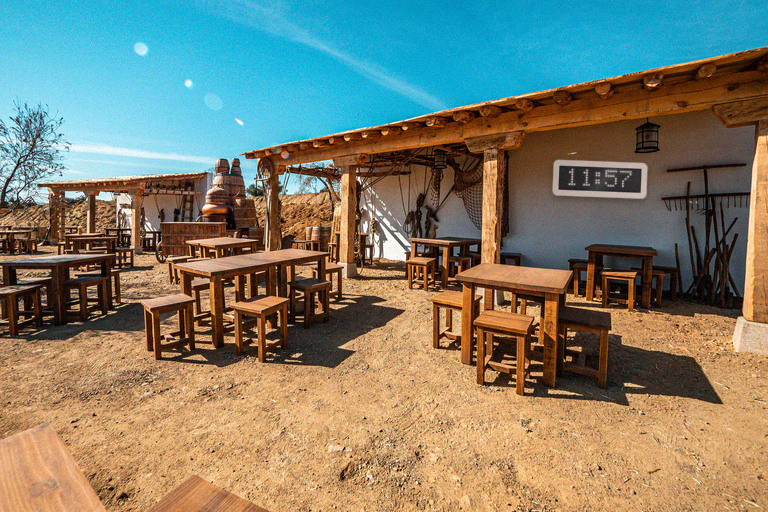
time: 11:57
